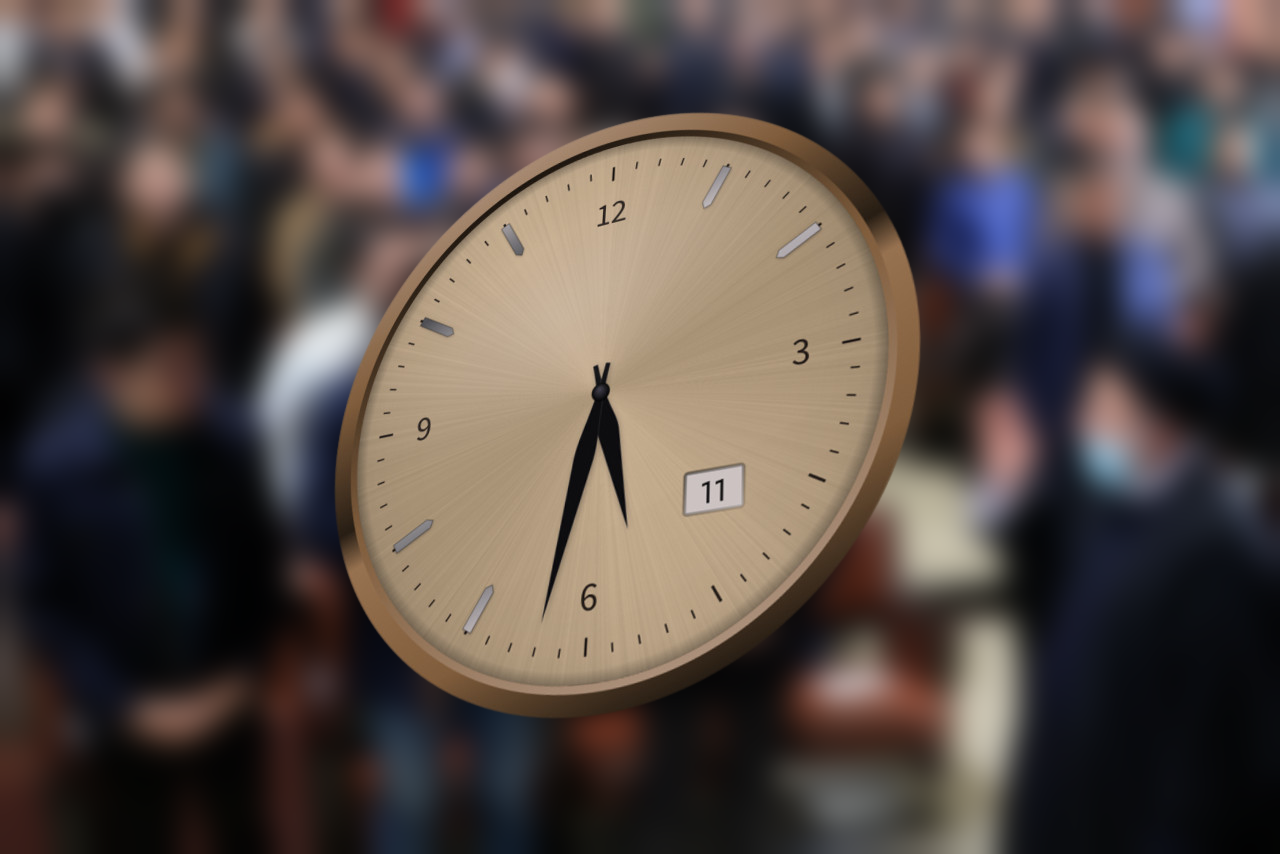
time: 5:32
